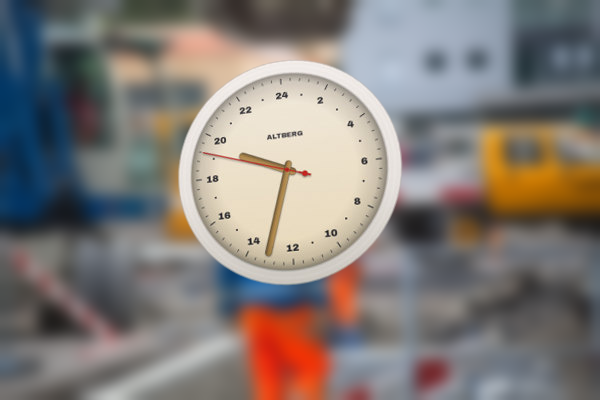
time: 19:32:48
